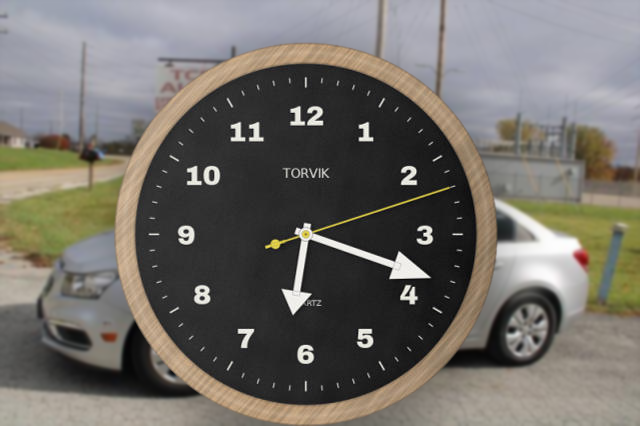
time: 6:18:12
